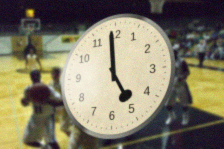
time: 4:59
